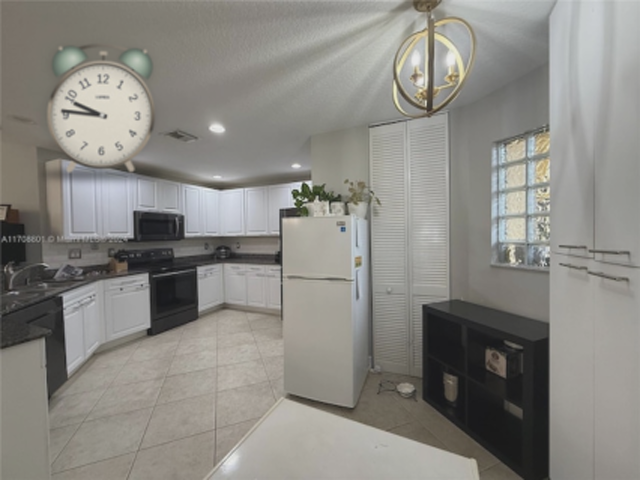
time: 9:46
